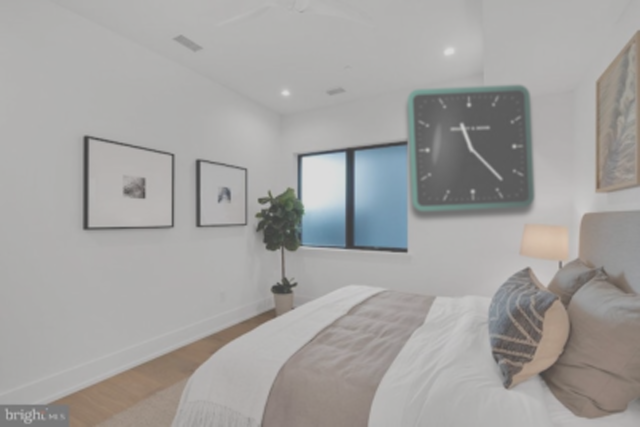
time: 11:23
